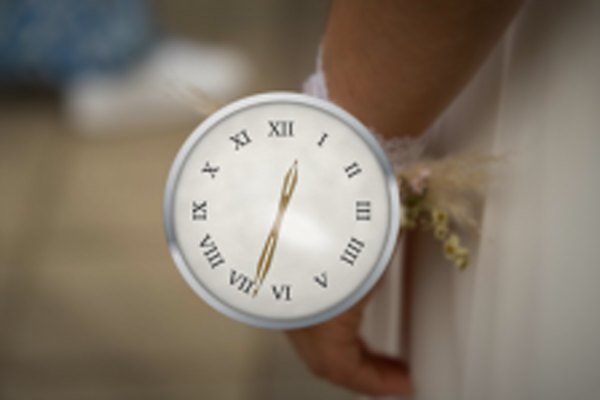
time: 12:33
